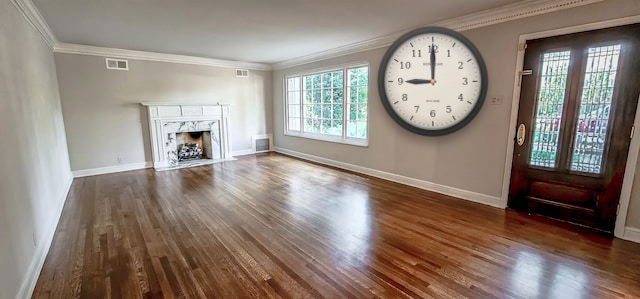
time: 9:00
